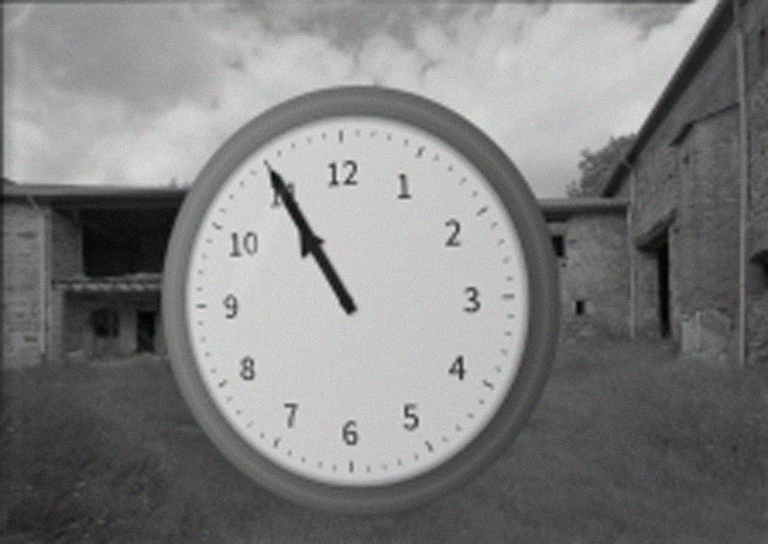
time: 10:55
